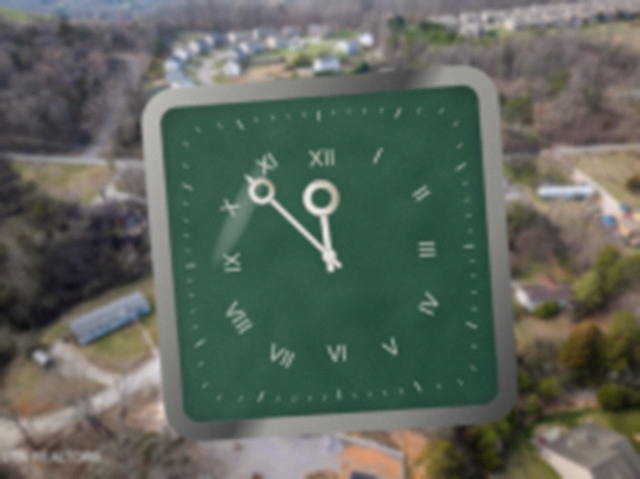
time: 11:53
